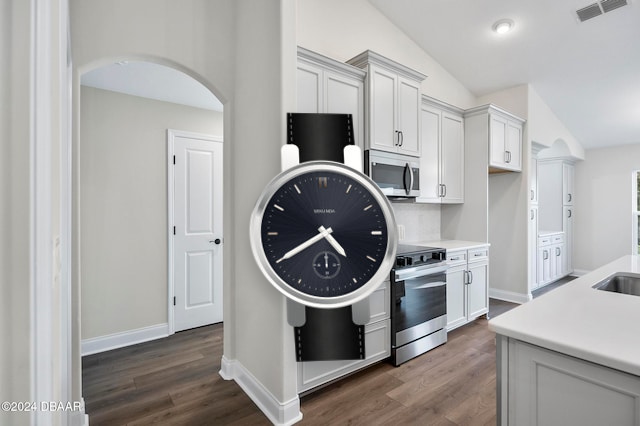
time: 4:40
